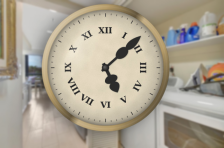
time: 5:08
